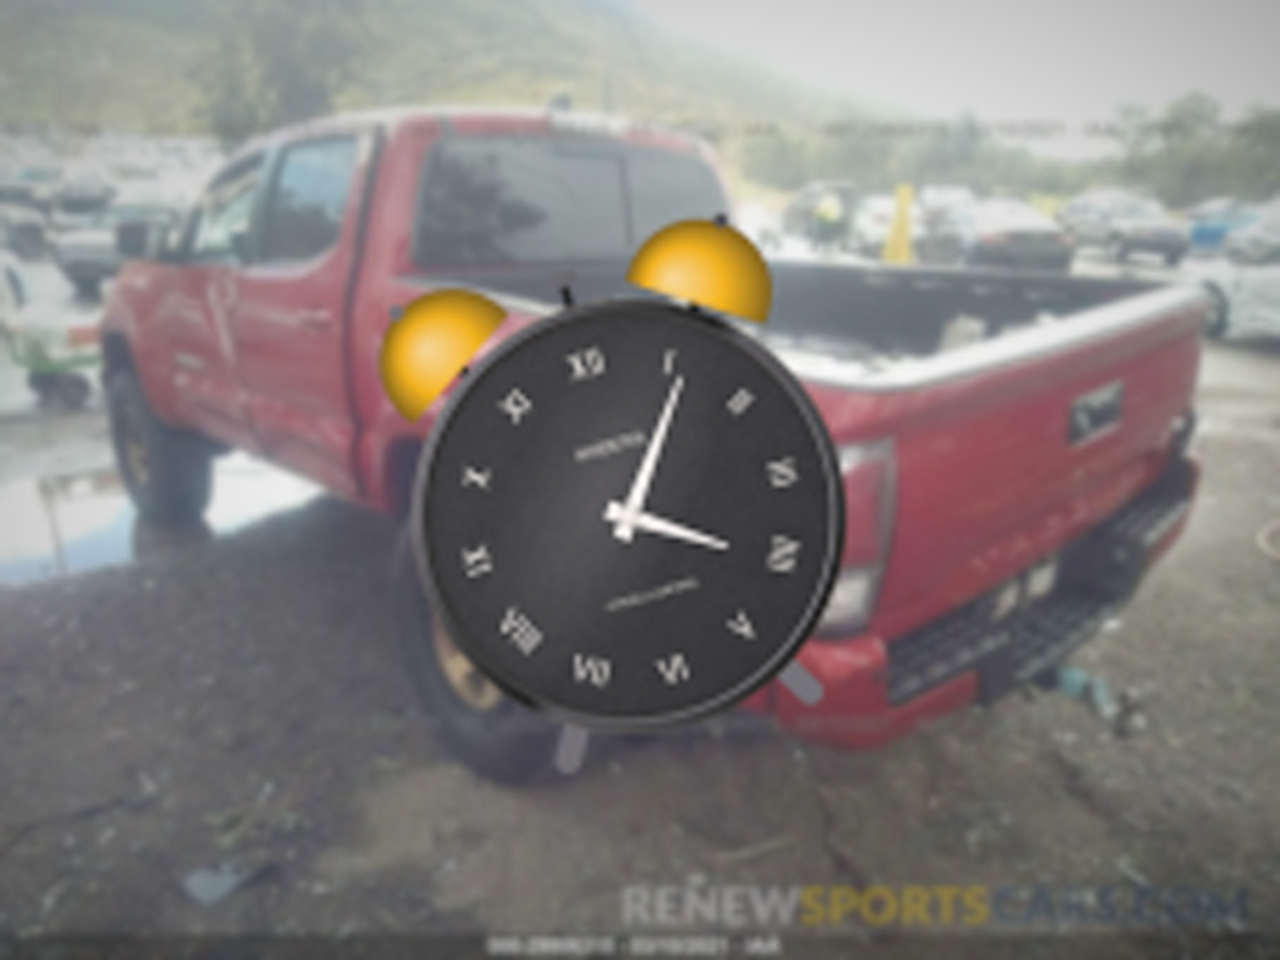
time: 4:06
